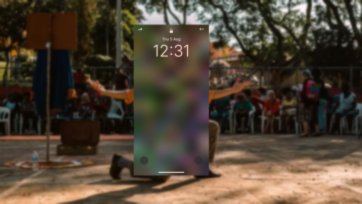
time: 12:31
